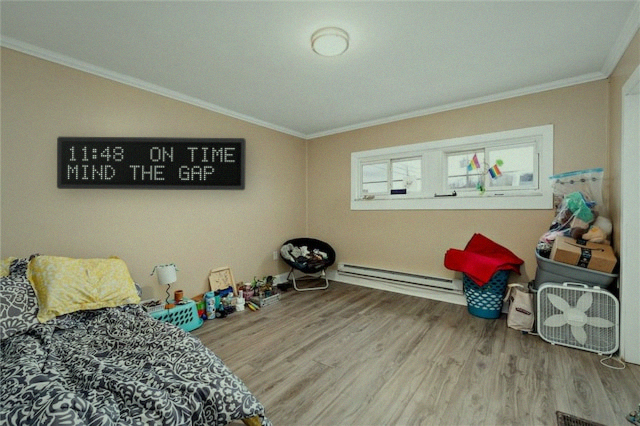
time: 11:48
